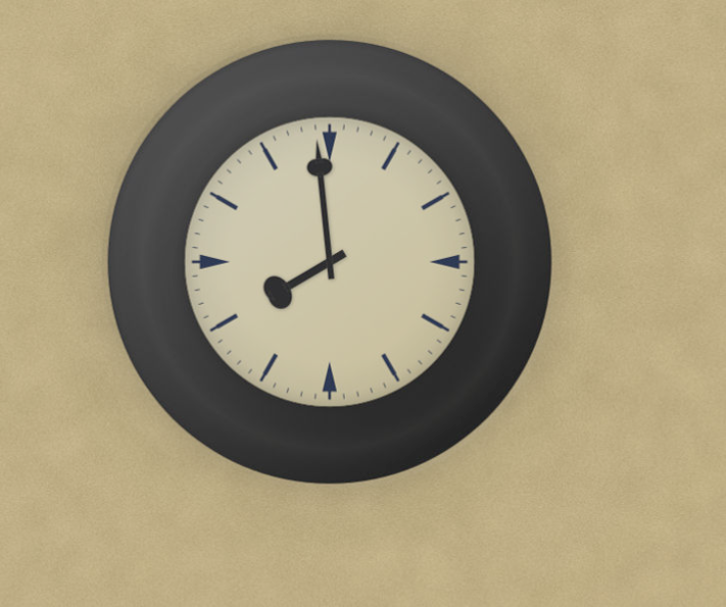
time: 7:59
